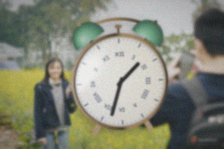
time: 1:33
